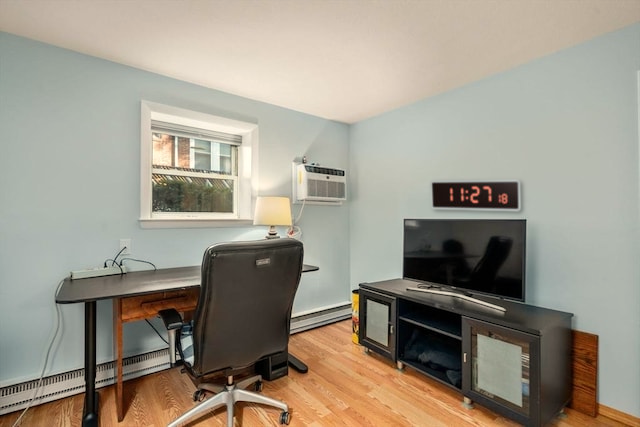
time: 11:27
